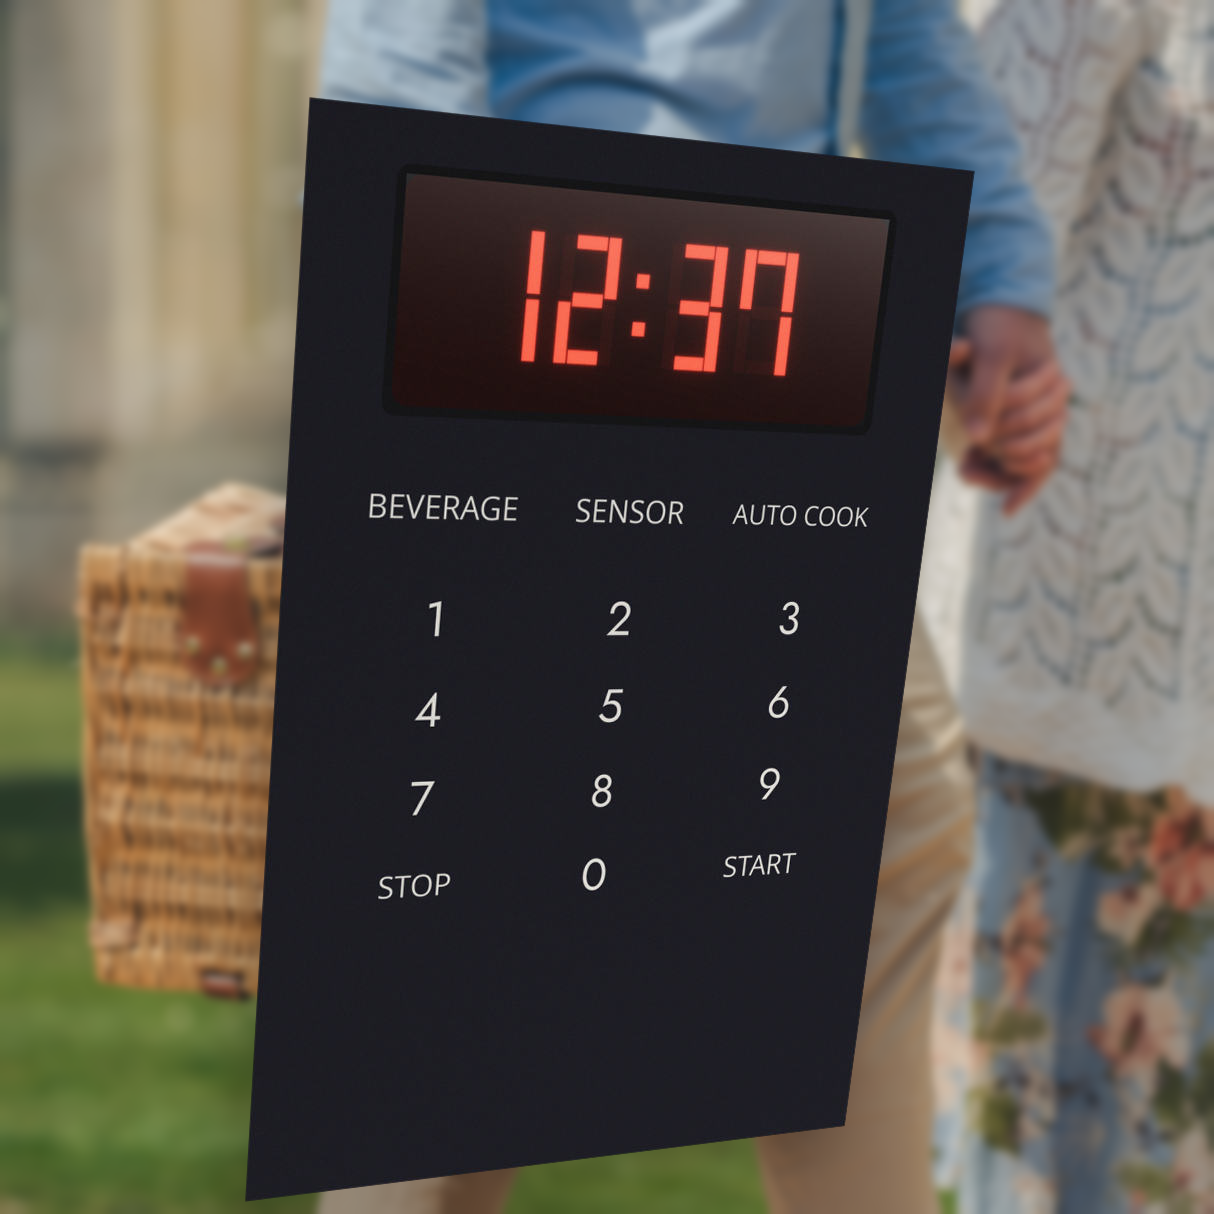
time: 12:37
